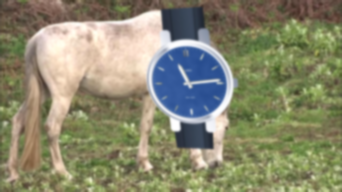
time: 11:14
